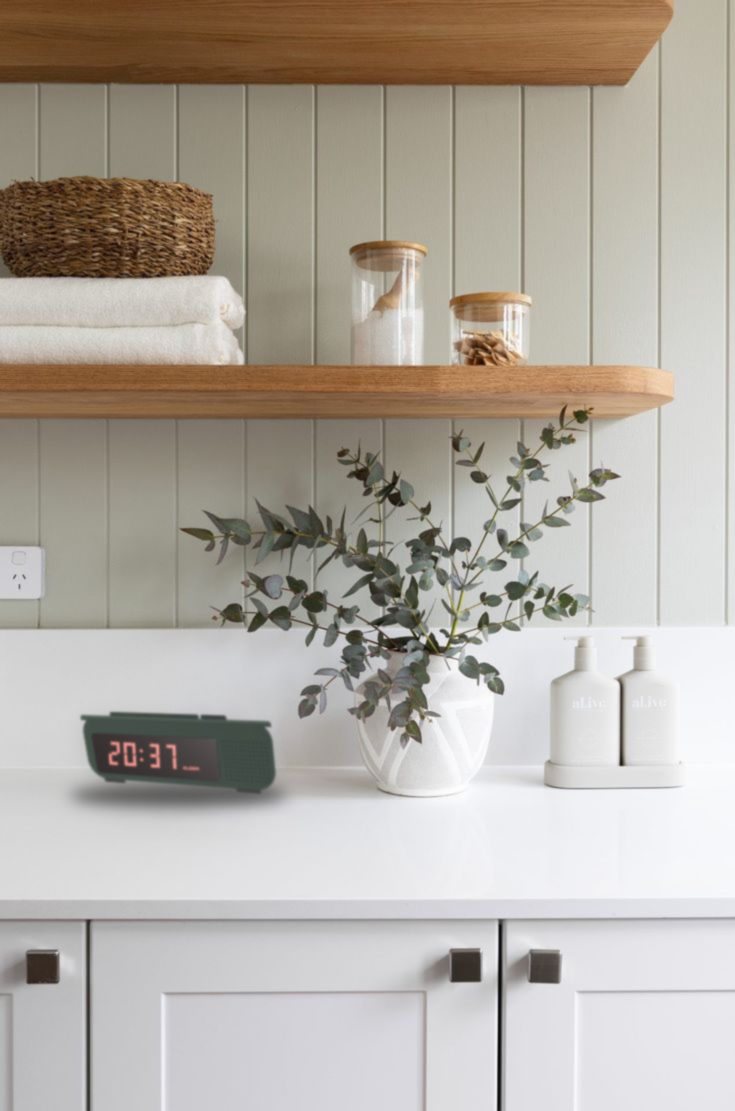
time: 20:37
